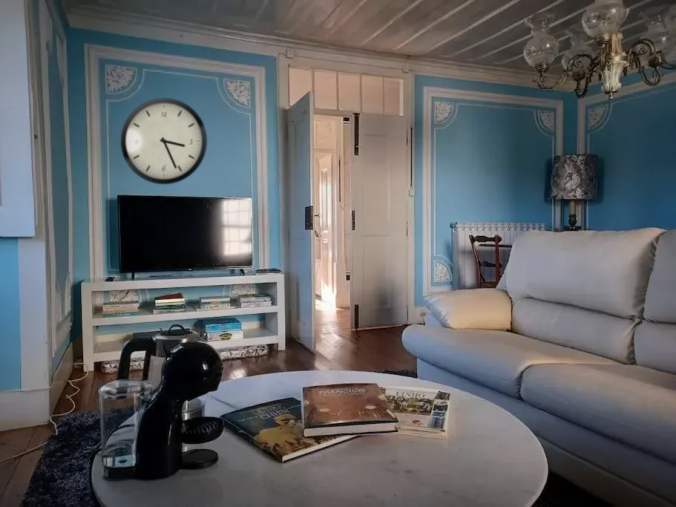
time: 3:26
